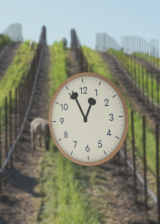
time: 12:56
